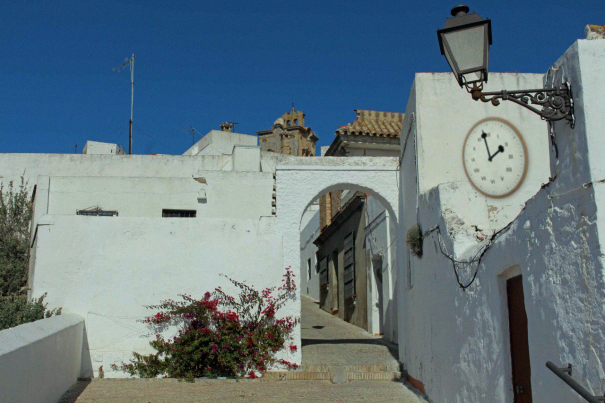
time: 1:58
